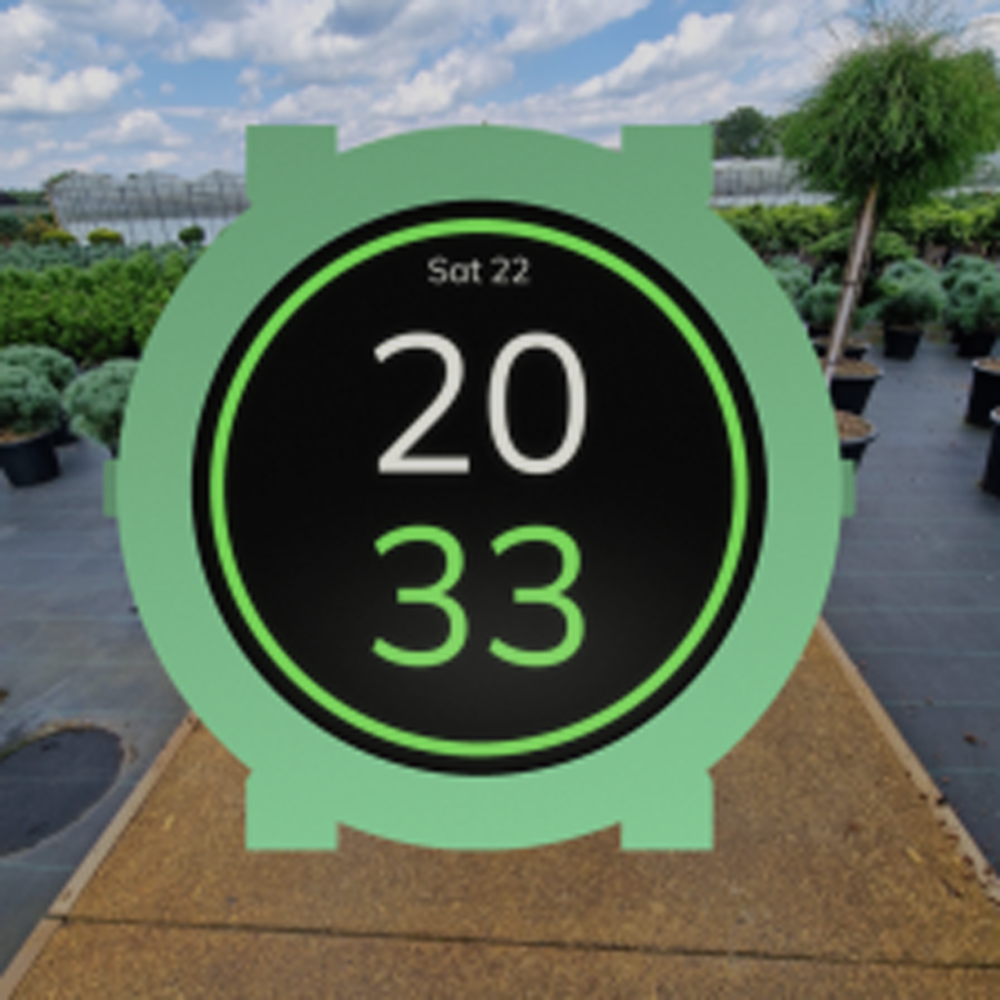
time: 20:33
